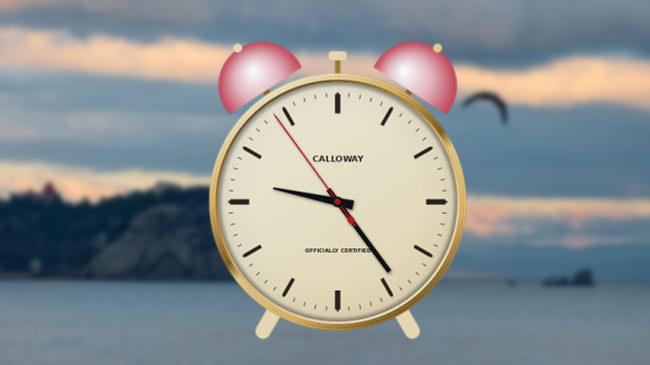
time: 9:23:54
